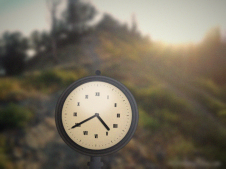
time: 4:40
